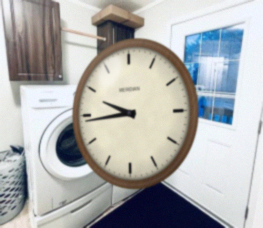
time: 9:44
